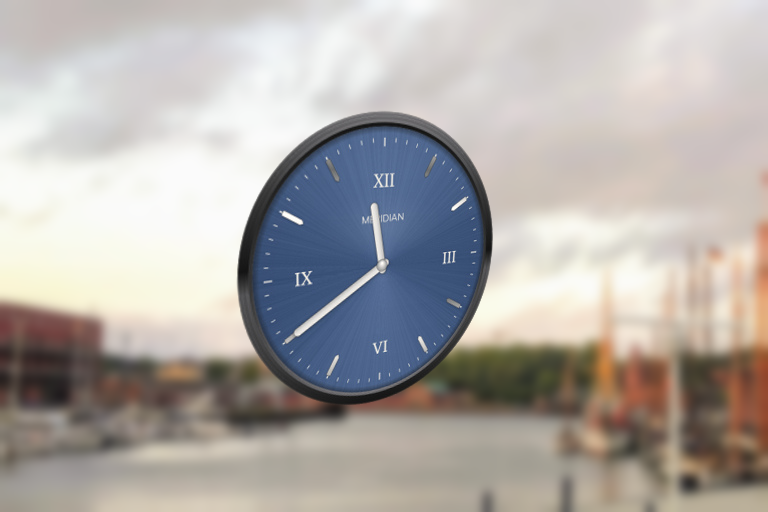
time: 11:40
